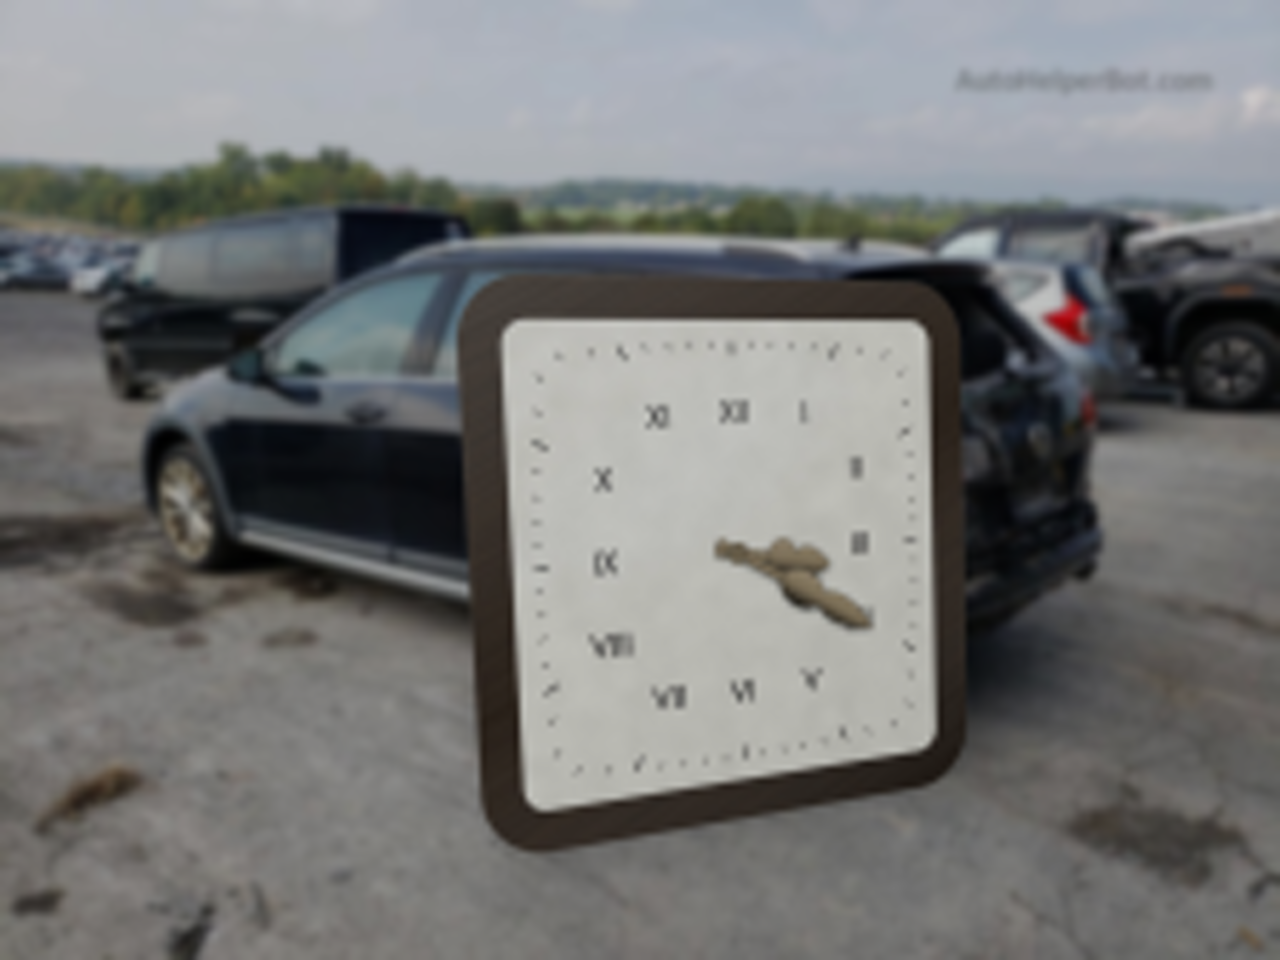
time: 3:20
